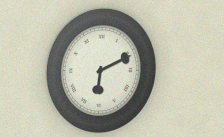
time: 6:11
